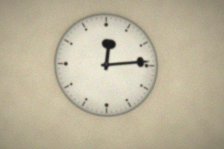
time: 12:14
